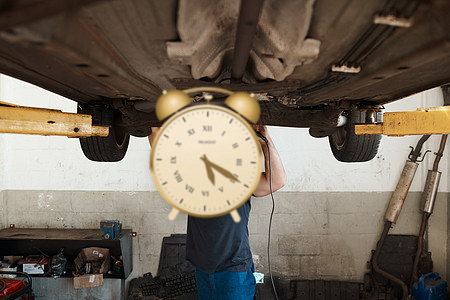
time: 5:20
